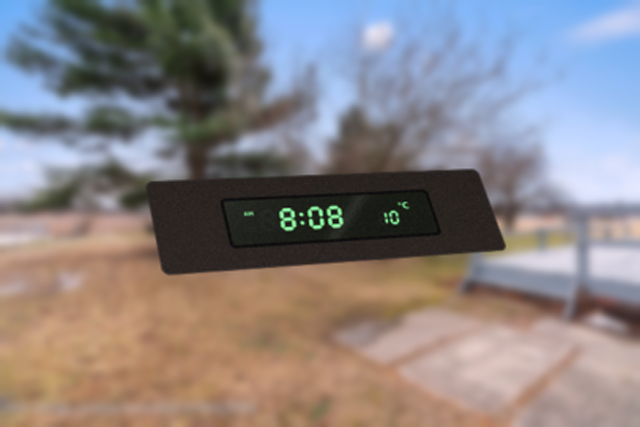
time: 8:08
